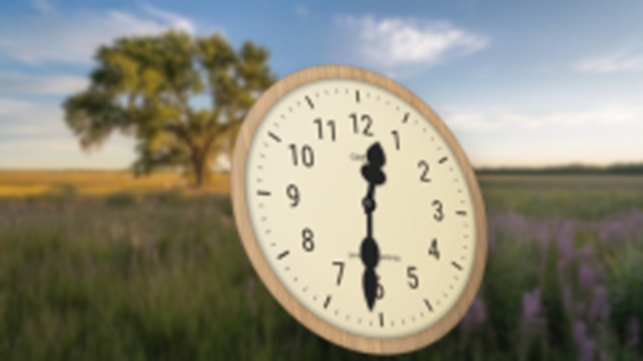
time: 12:31
